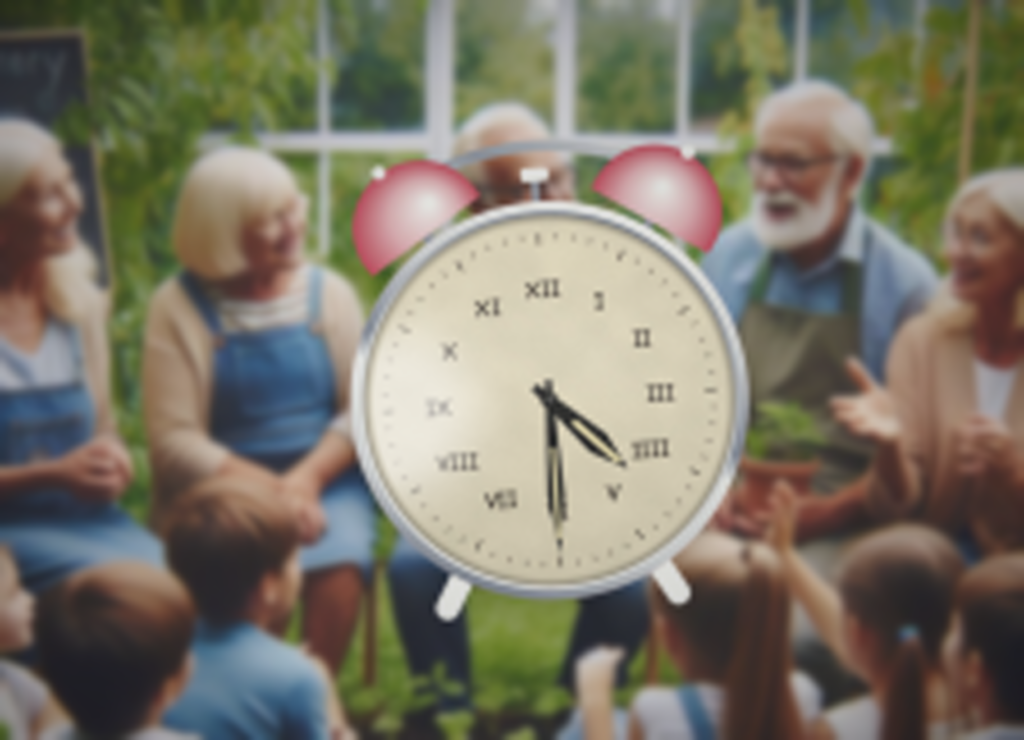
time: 4:30
